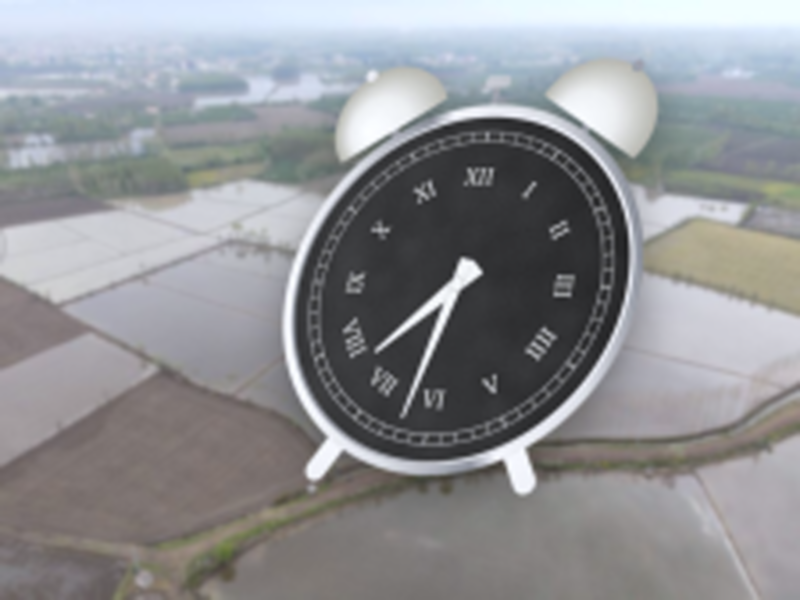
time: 7:32
